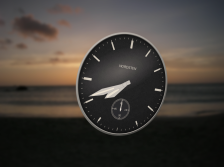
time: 7:41
